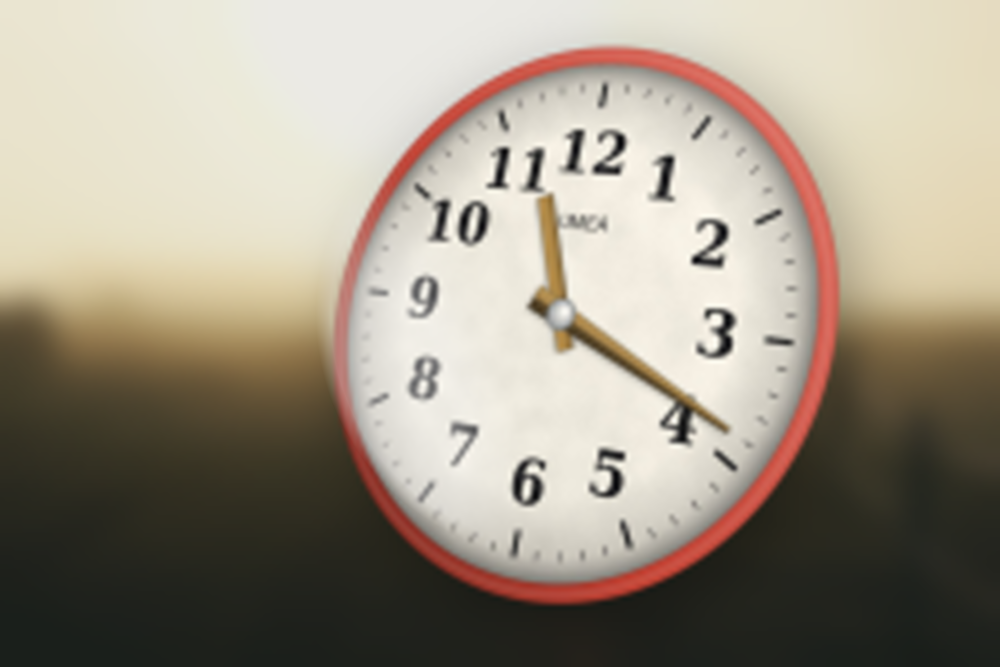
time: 11:19
